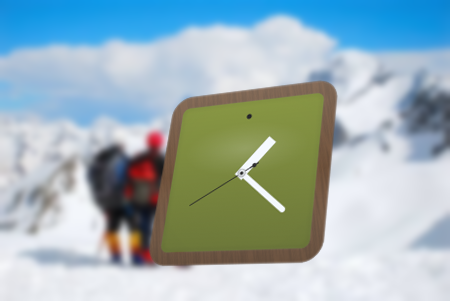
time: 1:21:40
